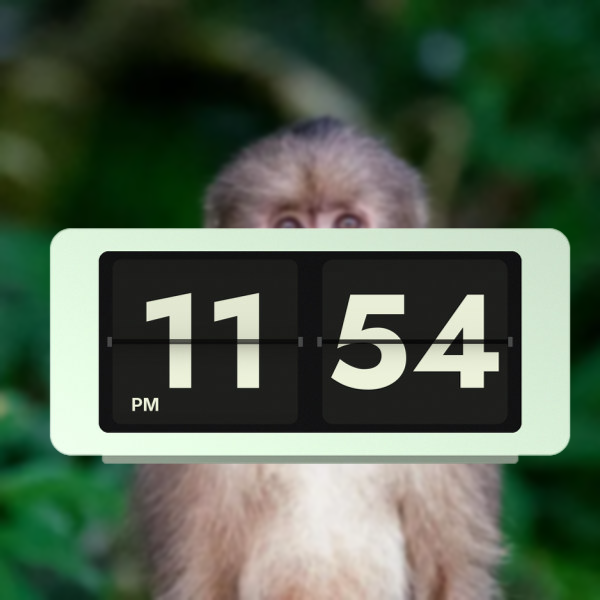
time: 11:54
